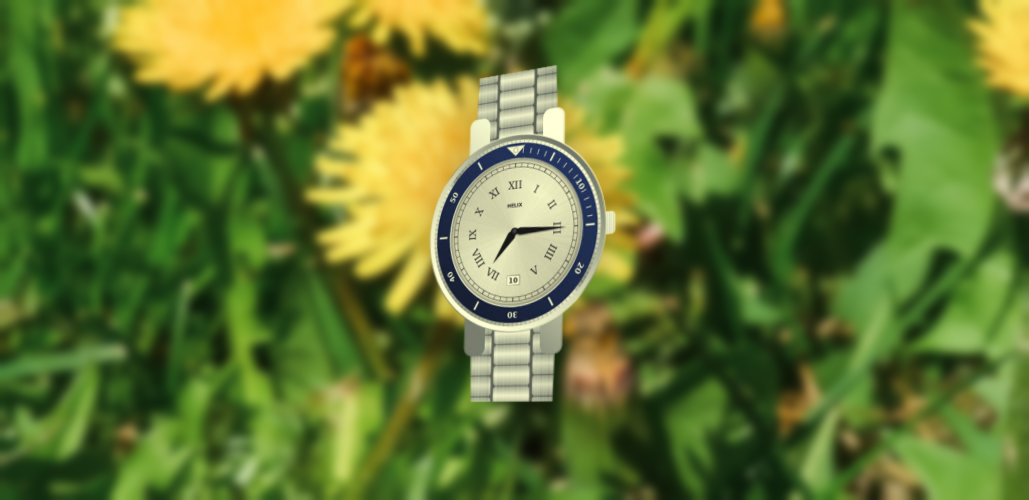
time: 7:15
